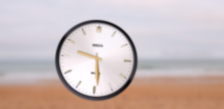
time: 9:29
